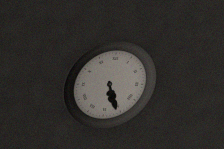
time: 5:26
